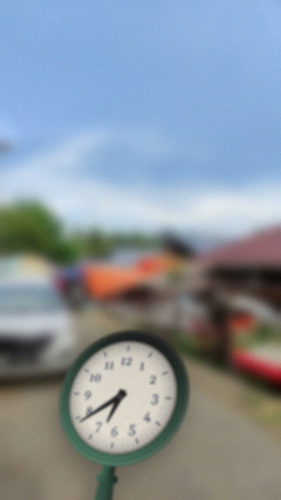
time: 6:39
